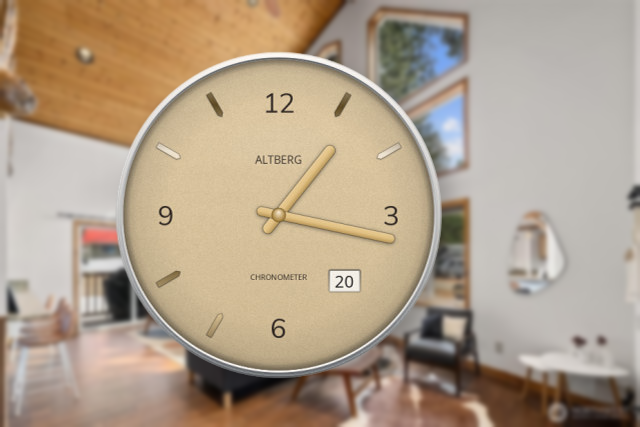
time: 1:17
